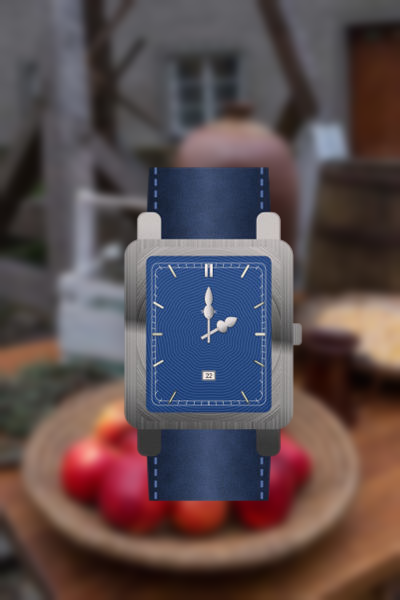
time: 2:00
